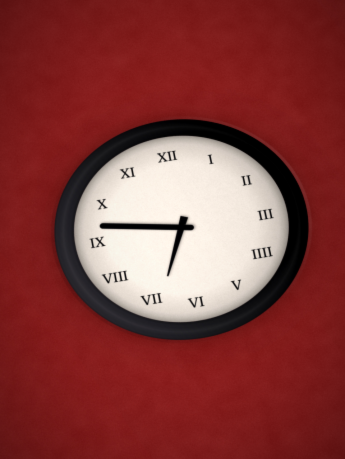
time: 6:47
